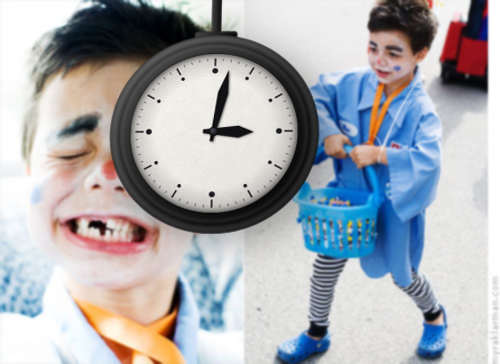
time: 3:02
